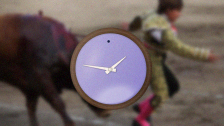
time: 1:47
